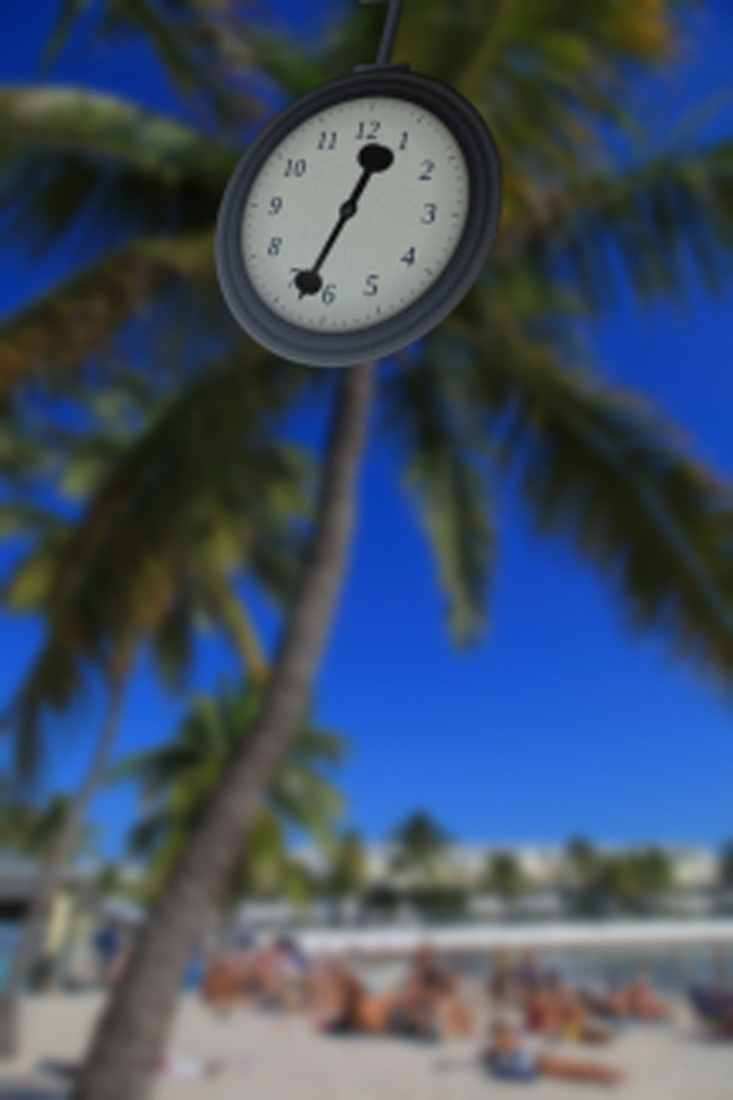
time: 12:33
